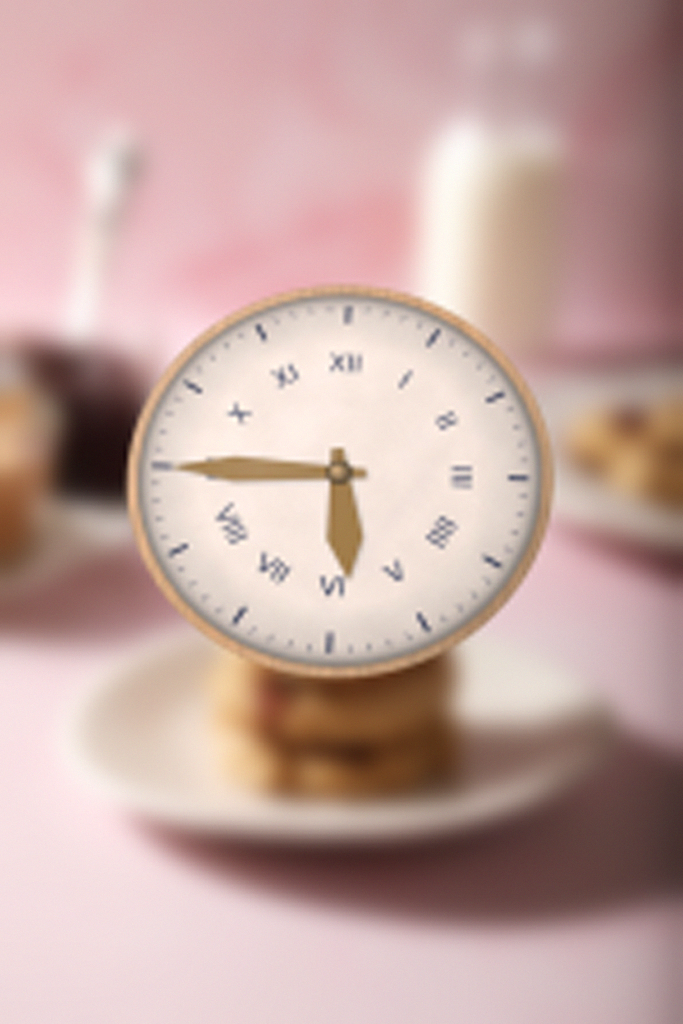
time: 5:45
